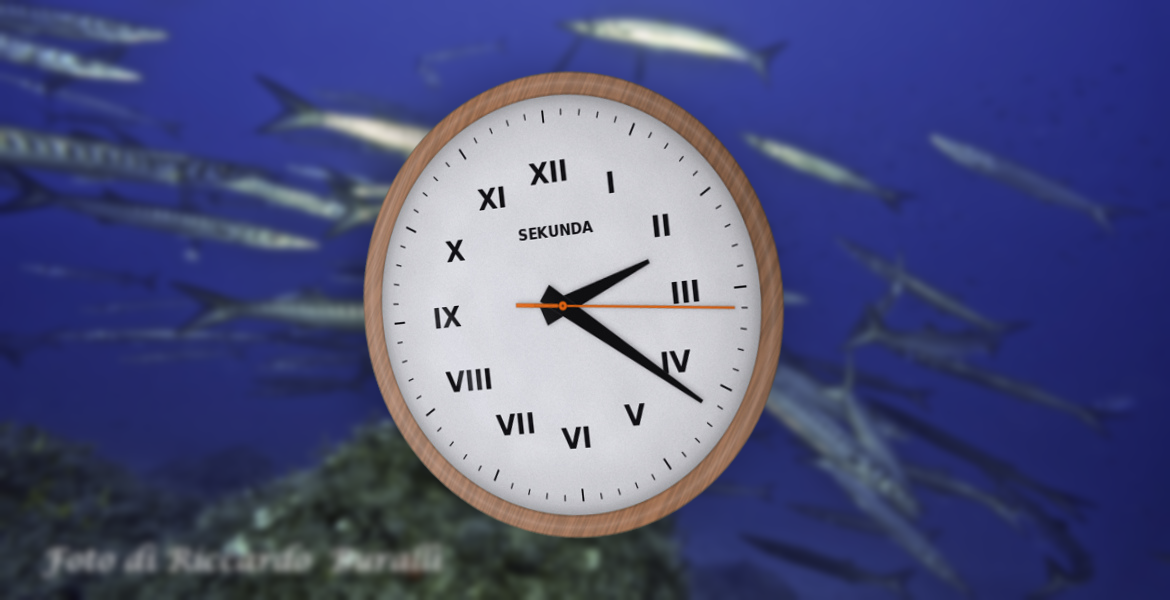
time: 2:21:16
